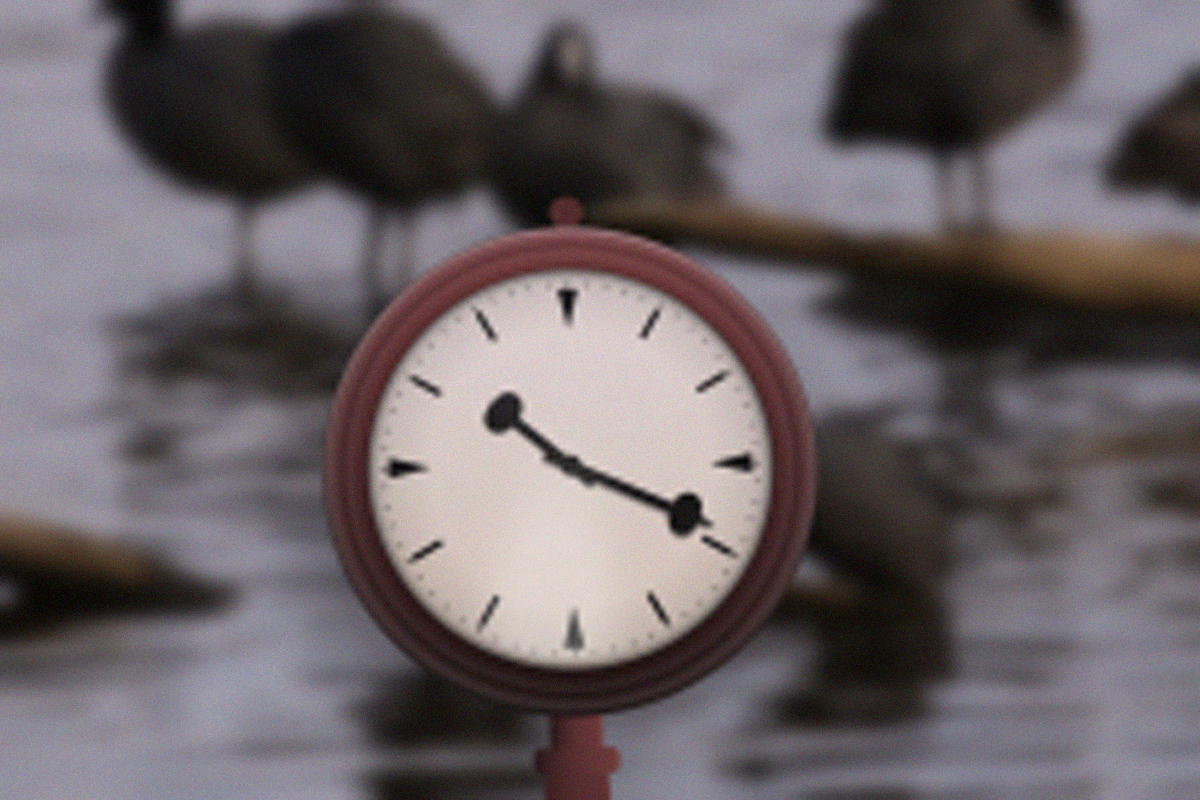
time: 10:19
